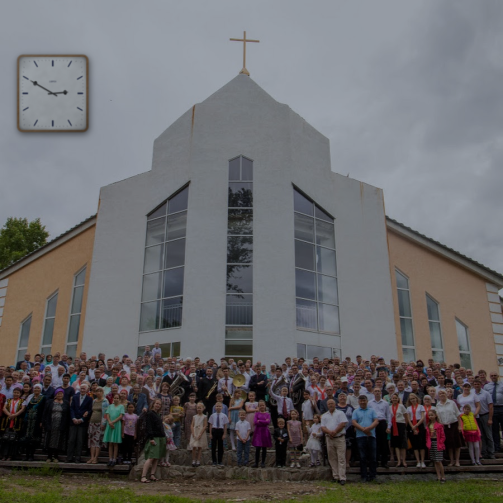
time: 2:50
